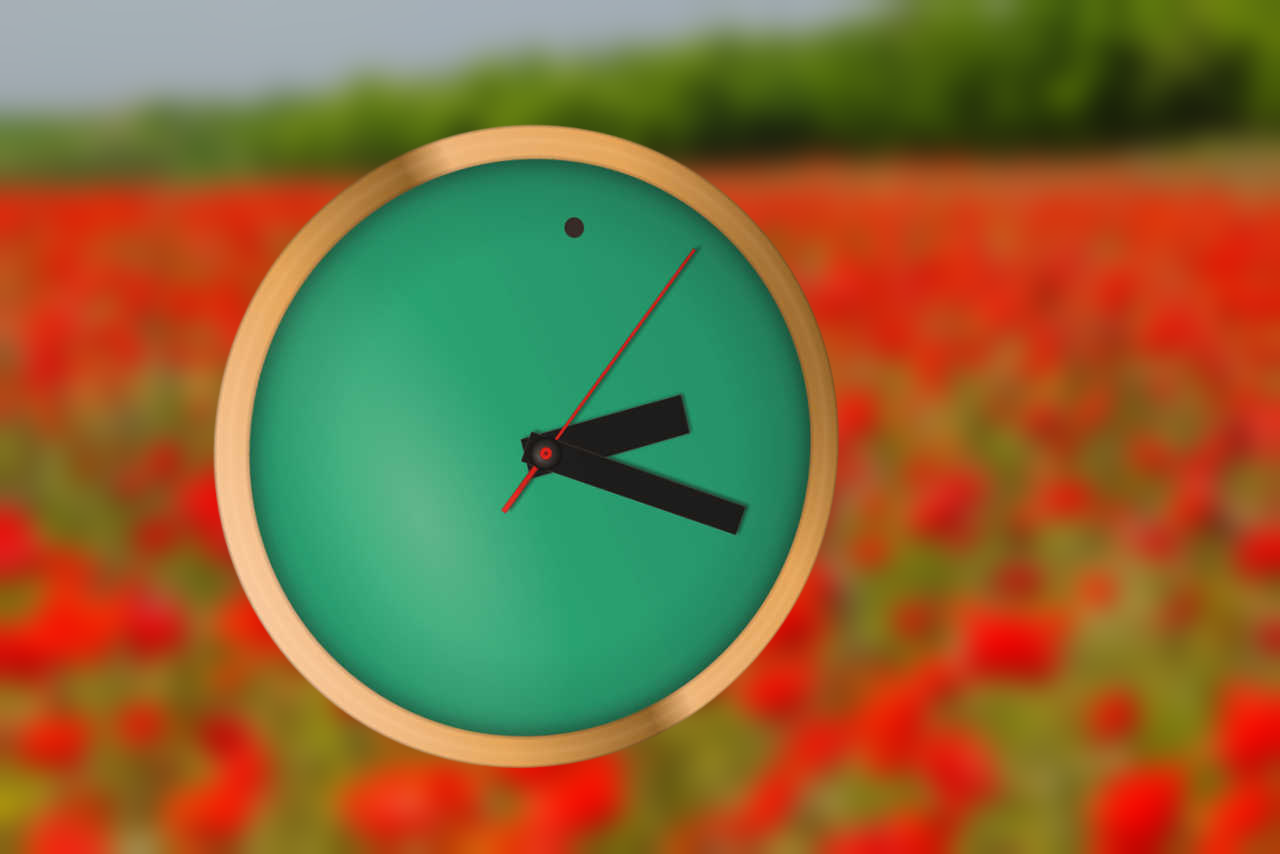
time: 2:17:05
